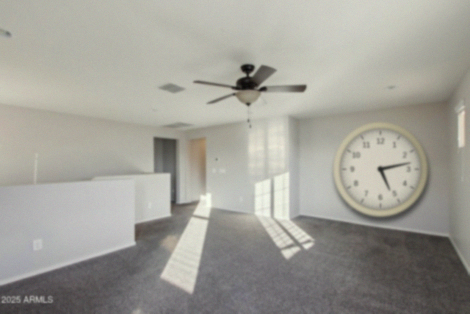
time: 5:13
